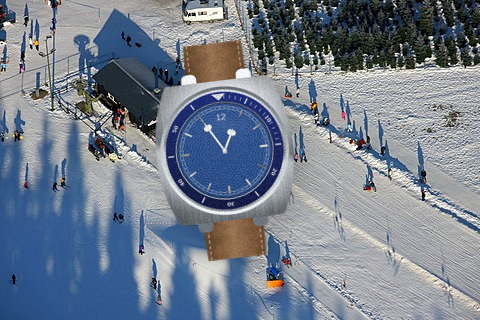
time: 12:55
